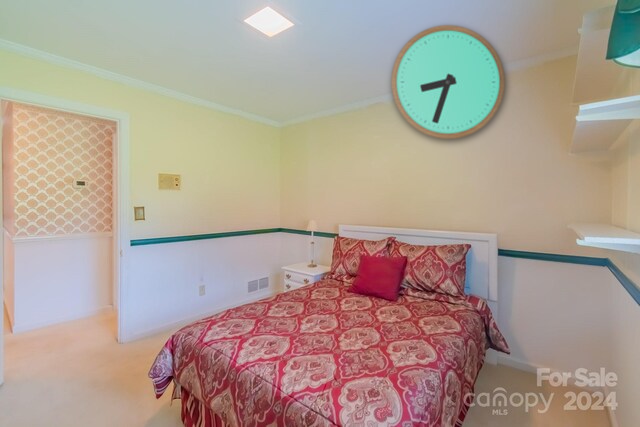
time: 8:33
